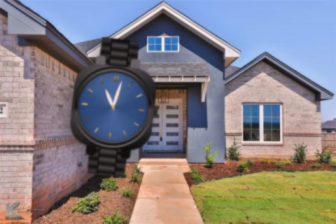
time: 11:02
